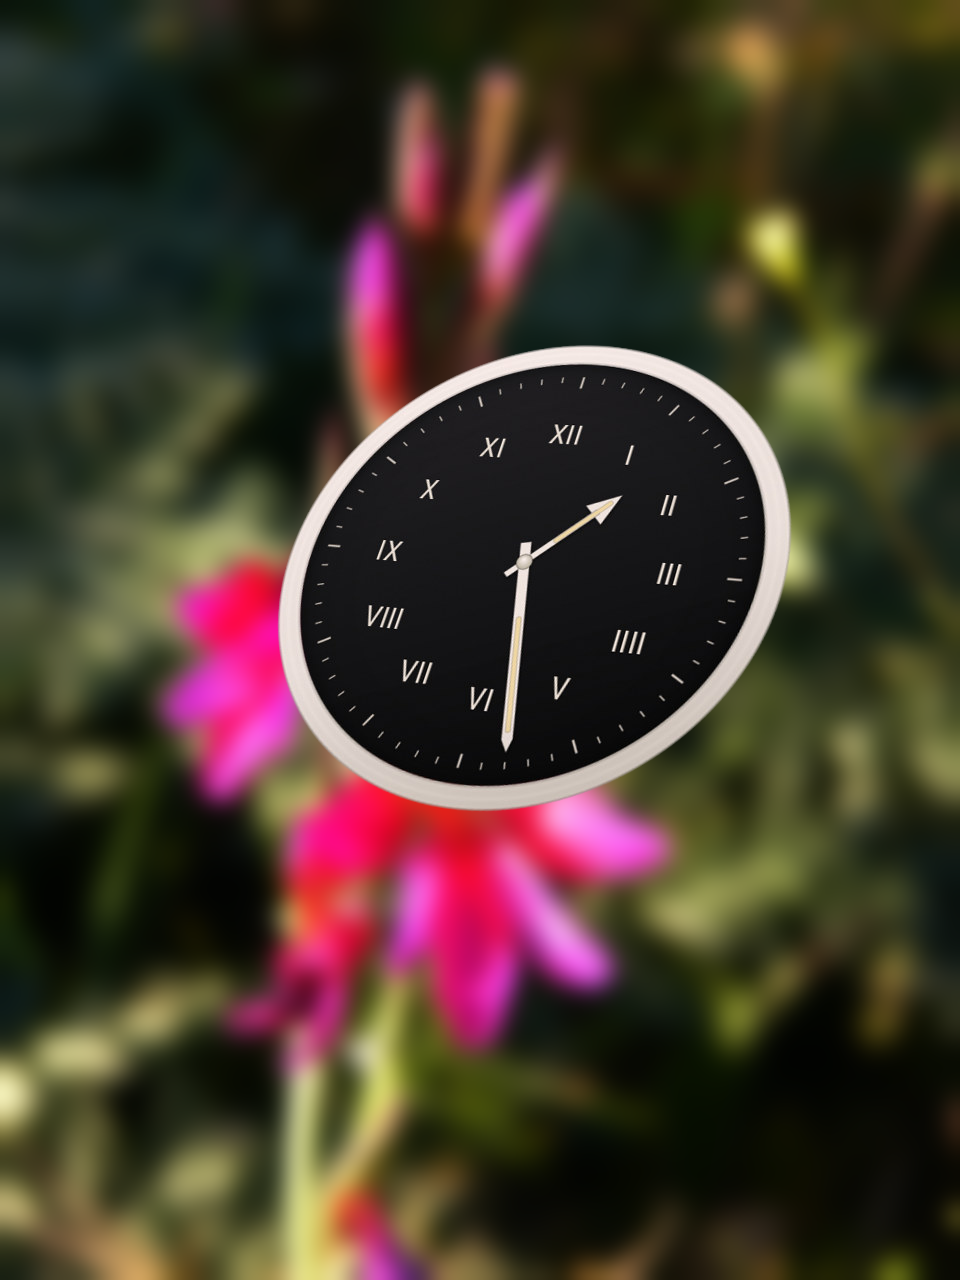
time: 1:28
